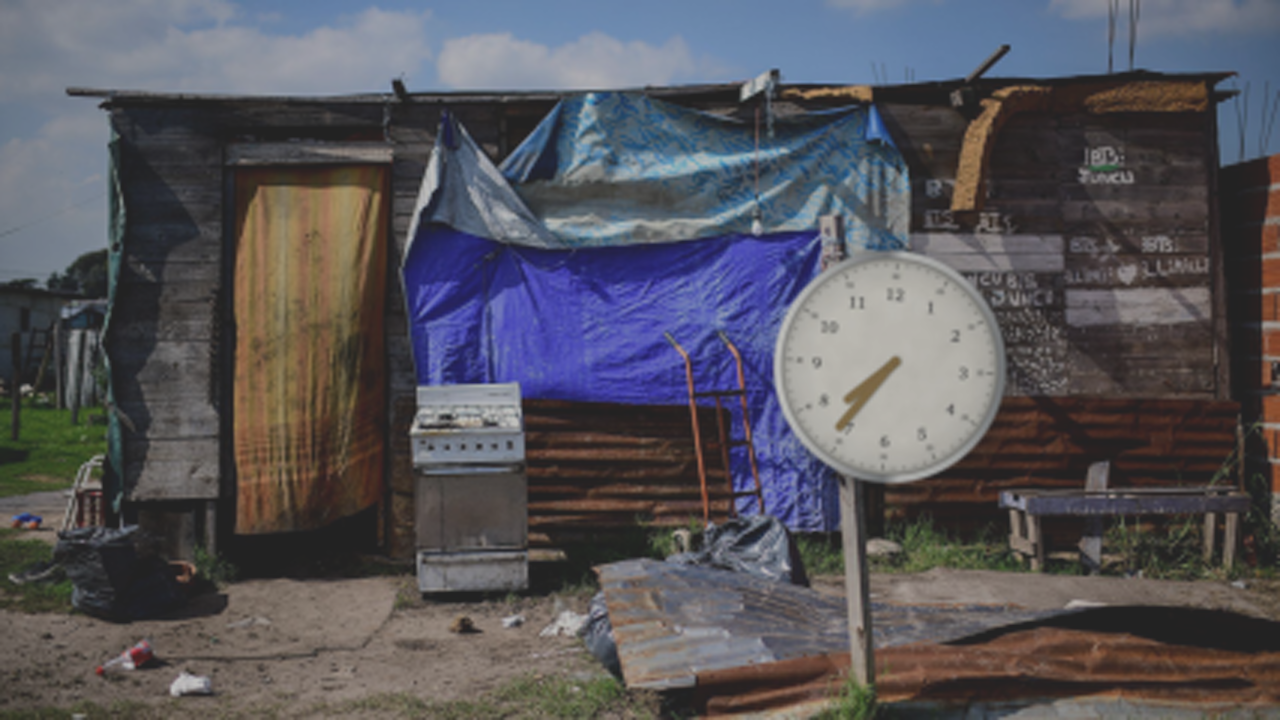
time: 7:36
